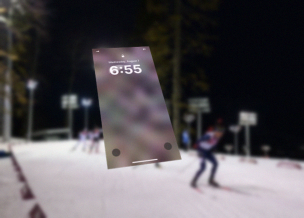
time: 6:55
